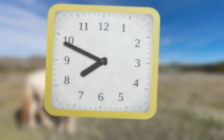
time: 7:49
